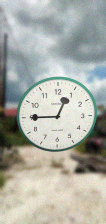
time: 12:45
